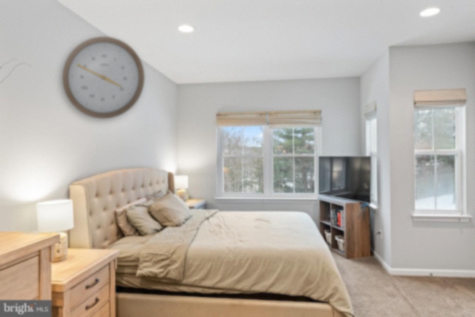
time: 3:49
